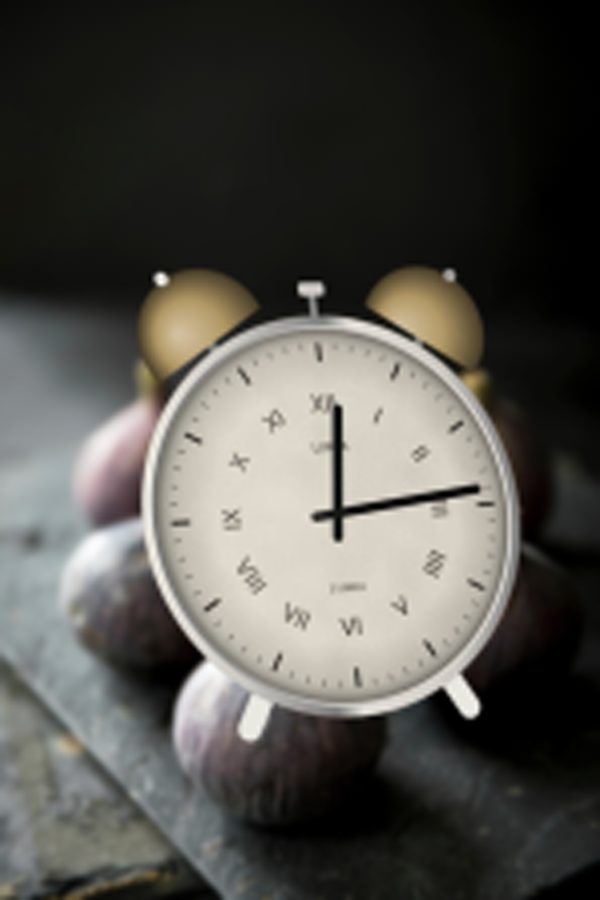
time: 12:14
